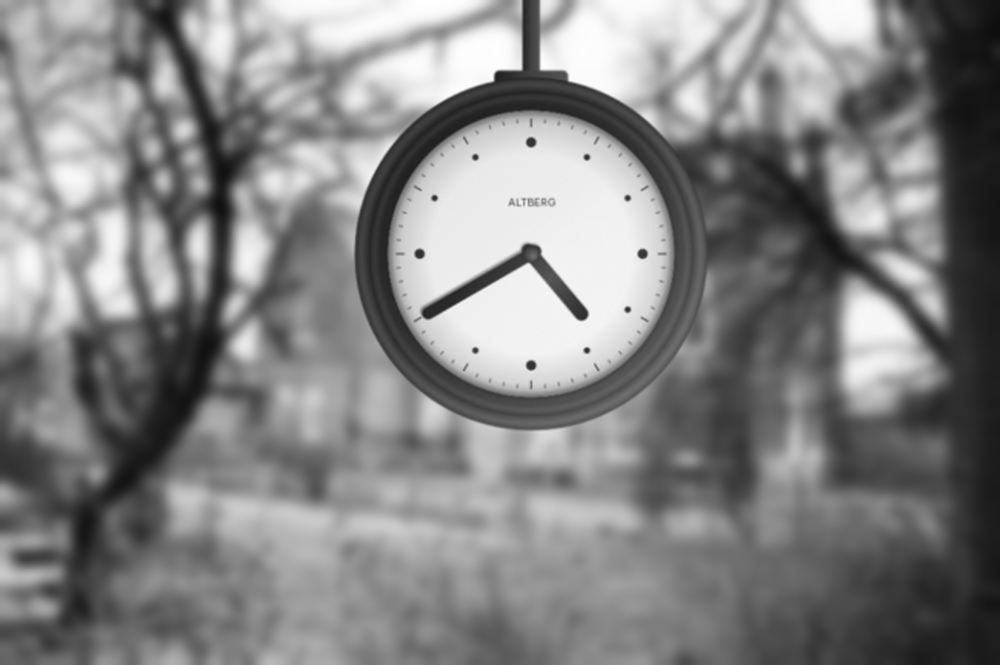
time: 4:40
